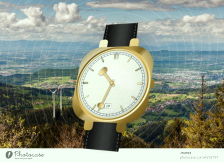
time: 10:33
